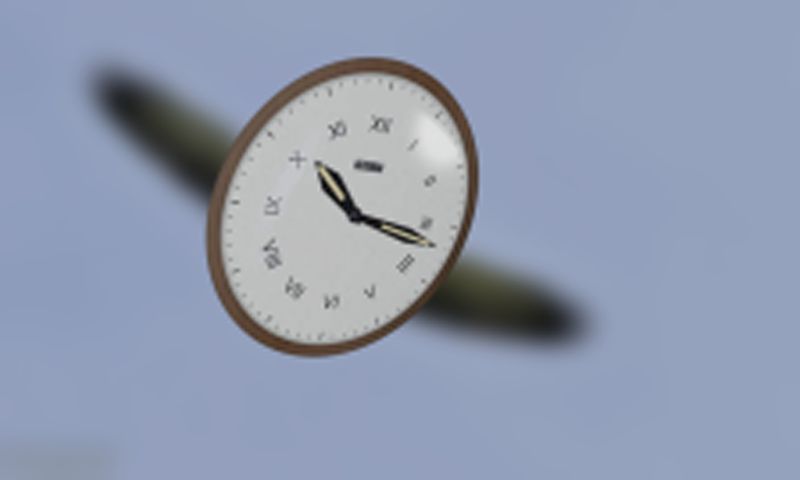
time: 10:17
